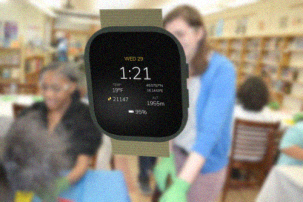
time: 1:21
